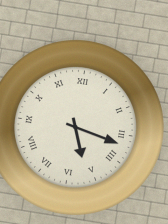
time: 5:17
